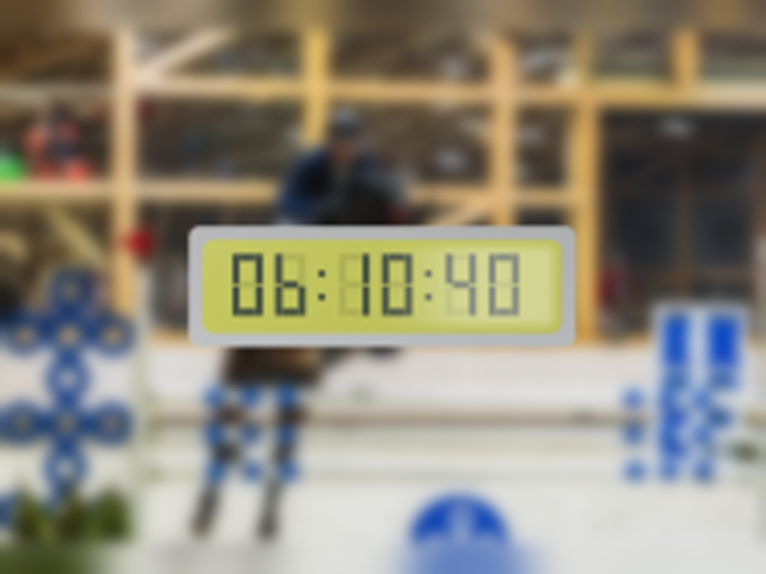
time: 6:10:40
